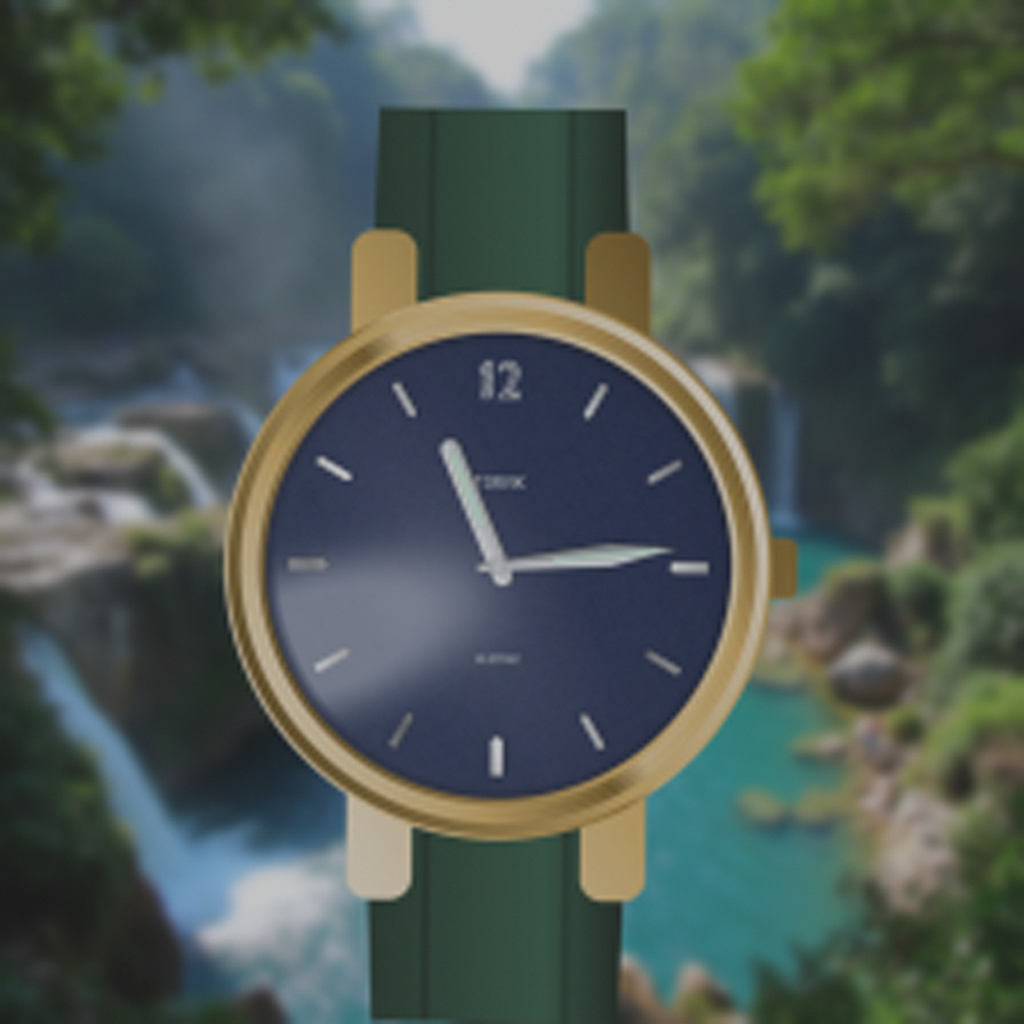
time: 11:14
